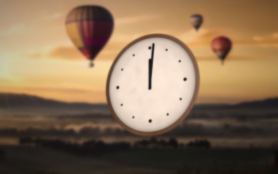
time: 12:01
